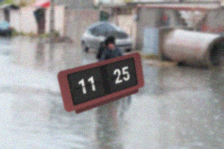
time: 11:25
